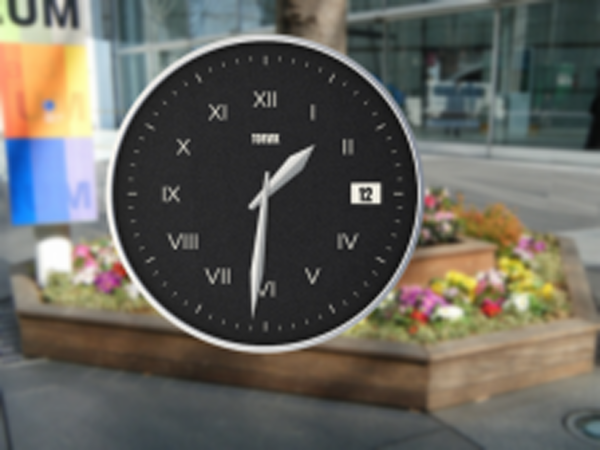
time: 1:31
